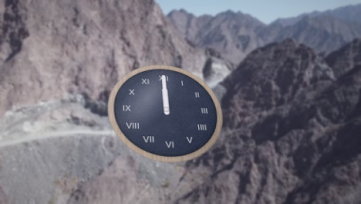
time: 12:00
